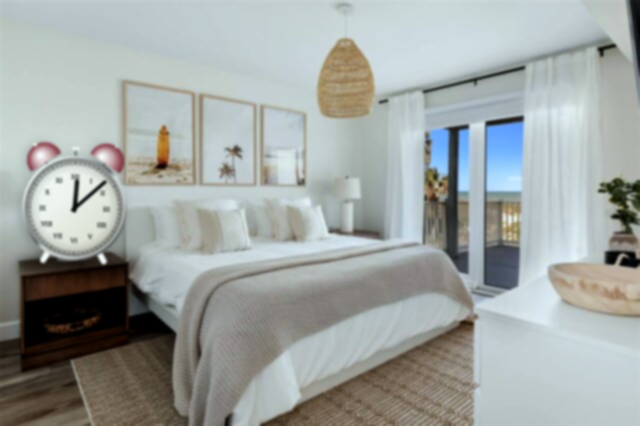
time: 12:08
